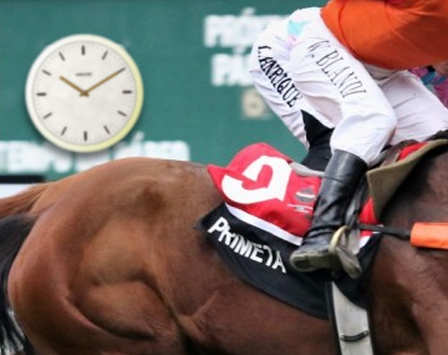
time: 10:10
